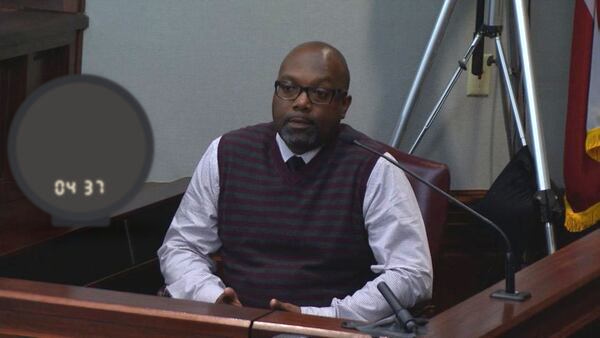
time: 4:37
